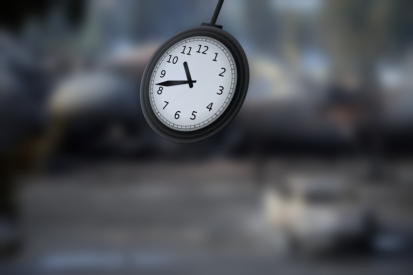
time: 10:42
